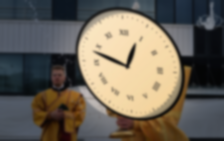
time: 12:48
